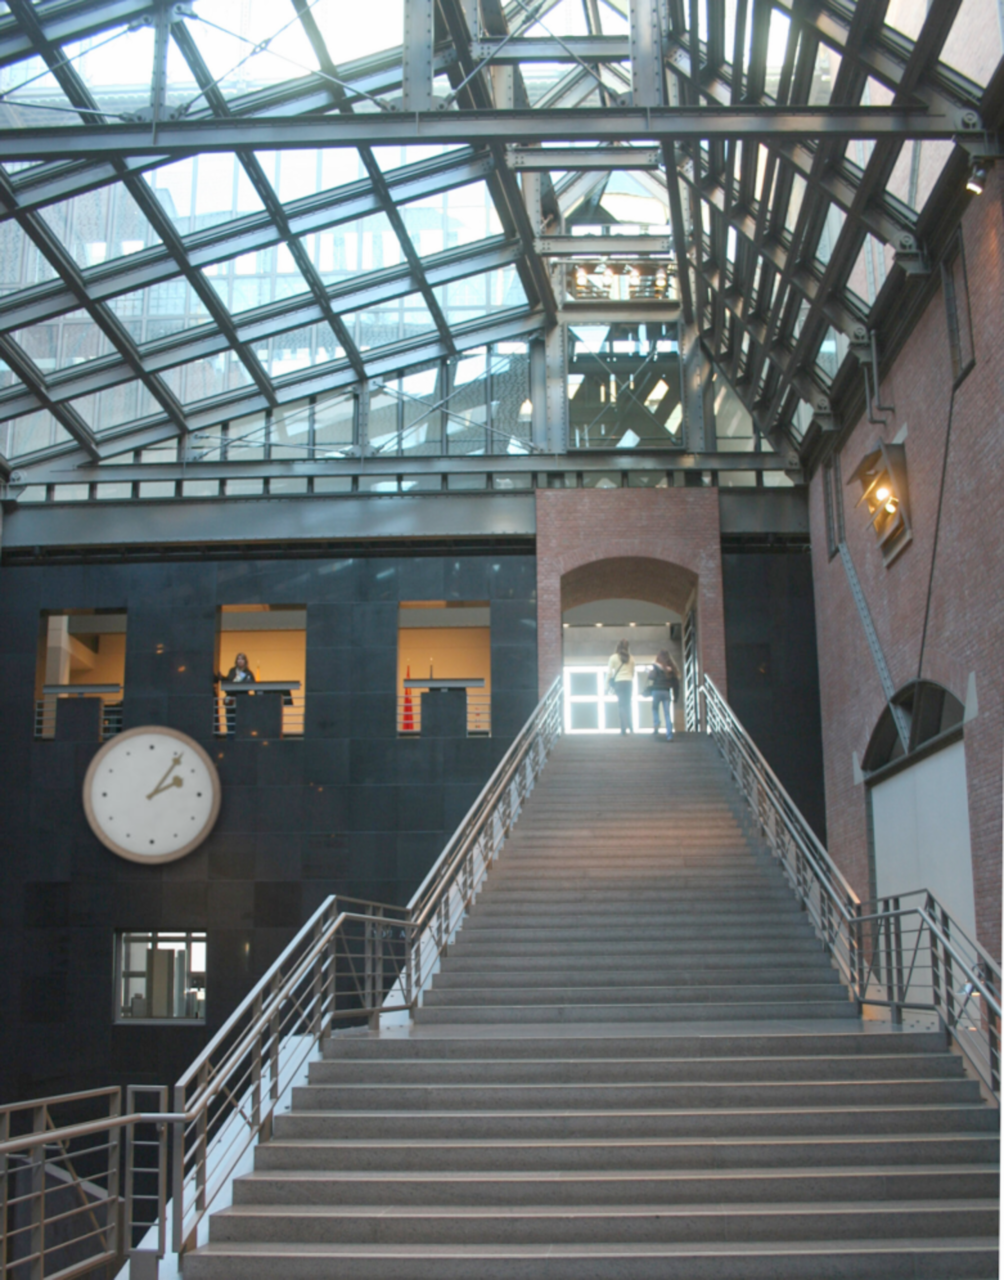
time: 2:06
